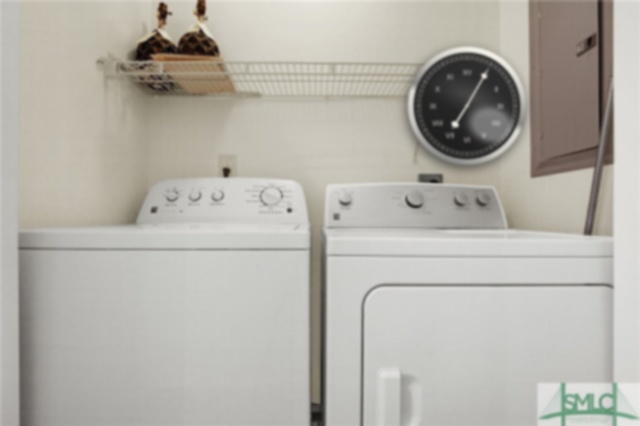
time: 7:05
